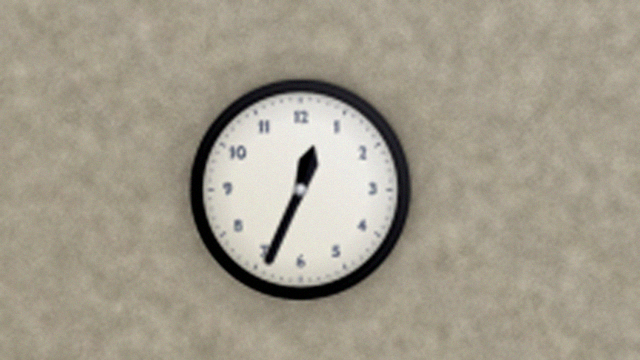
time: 12:34
